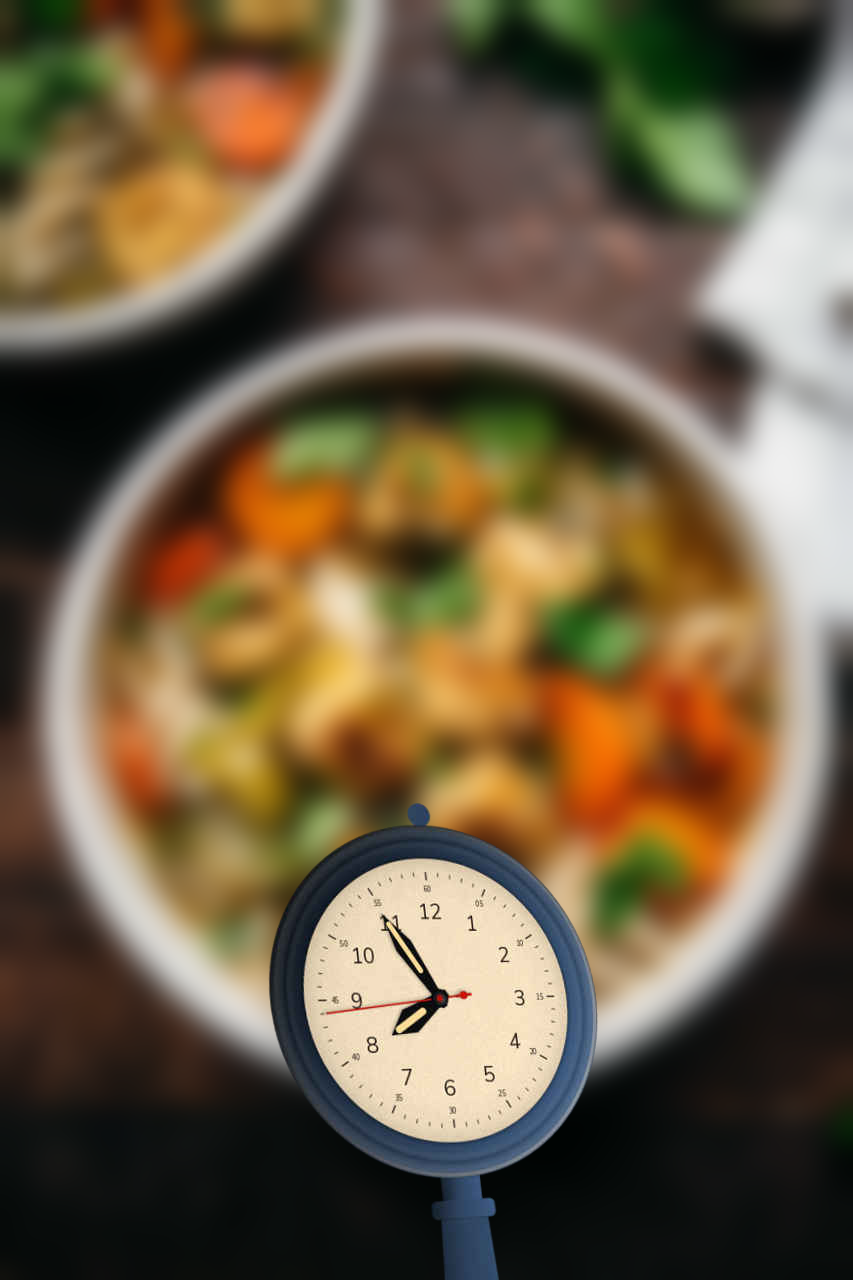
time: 7:54:44
